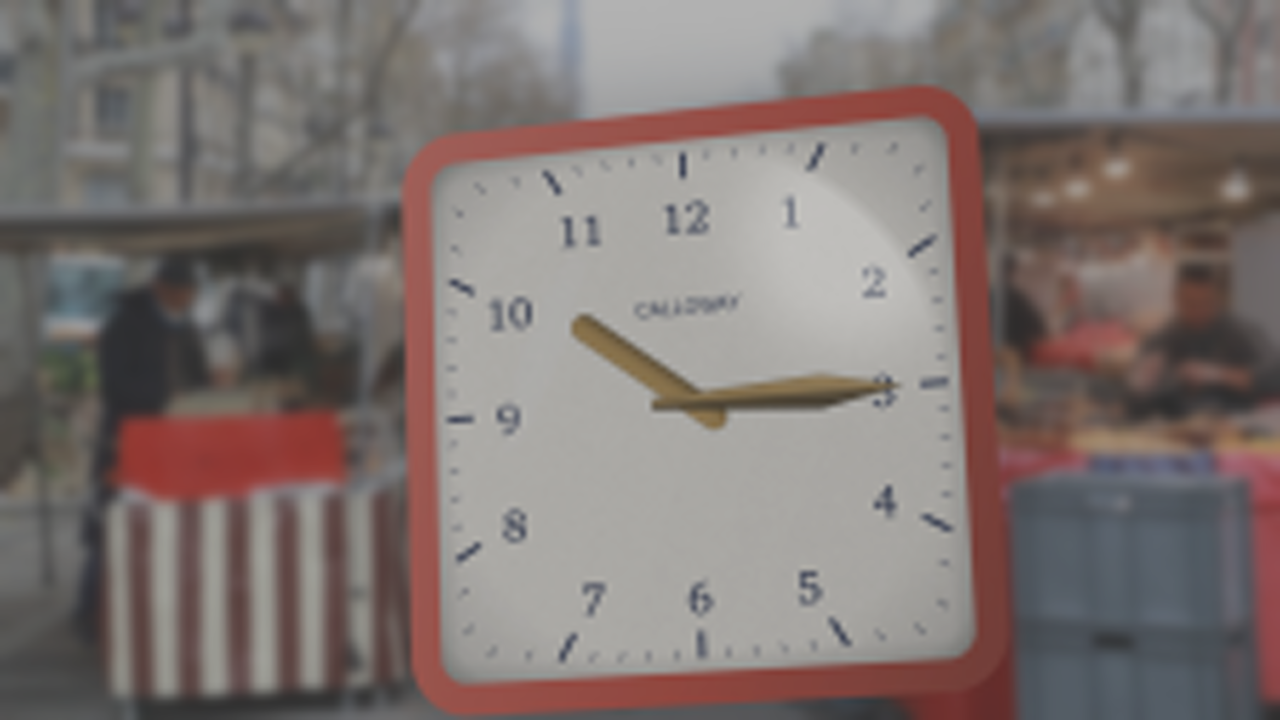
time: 10:15
